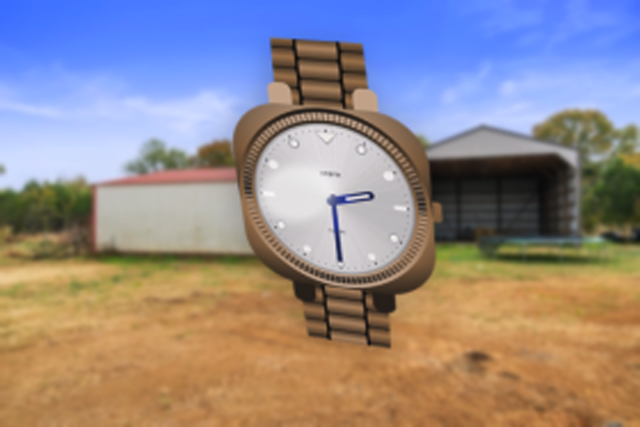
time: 2:30
